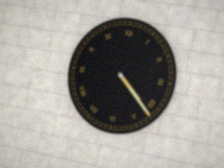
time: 4:22
